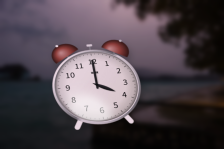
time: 4:00
